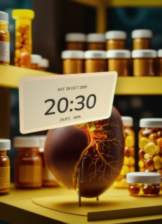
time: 20:30
